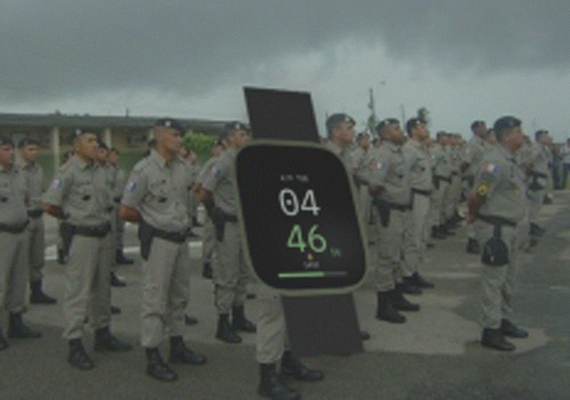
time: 4:46
